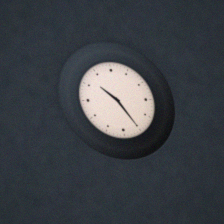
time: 10:25
